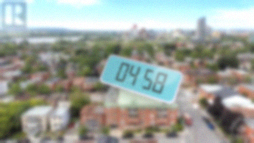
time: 4:58
